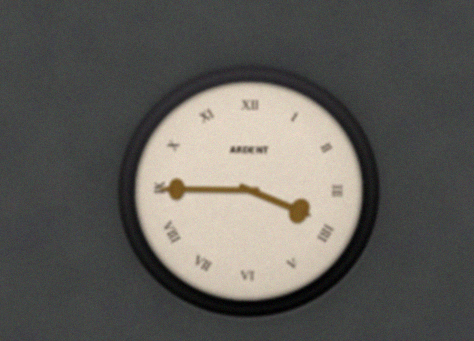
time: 3:45
